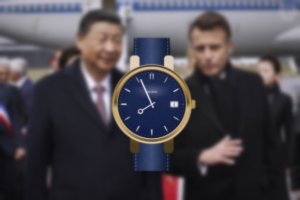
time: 7:56
